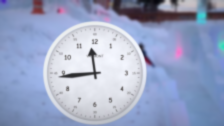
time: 11:44
